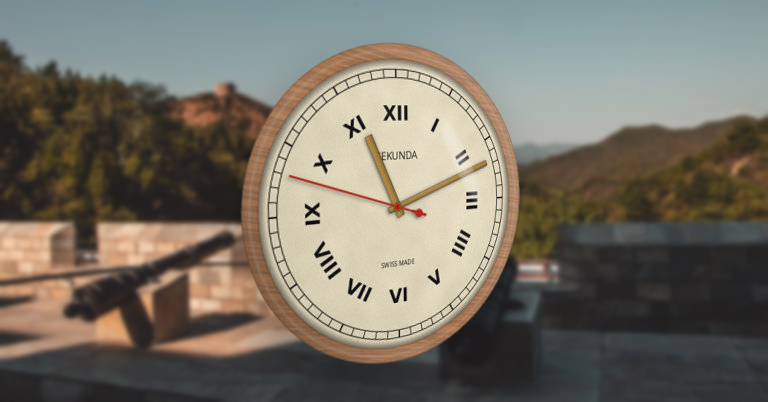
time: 11:11:48
